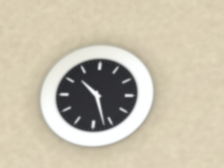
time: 10:27
